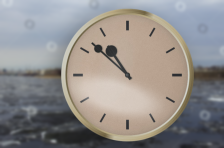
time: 10:52
